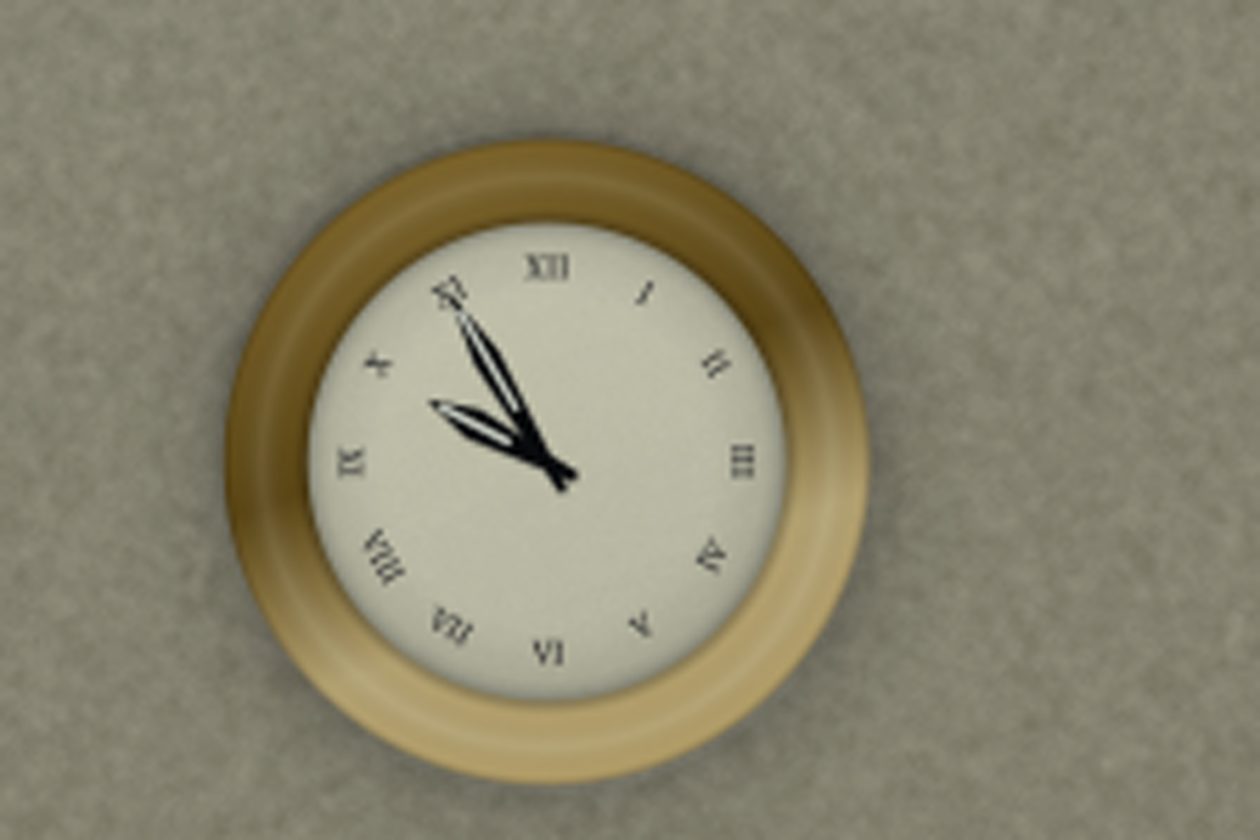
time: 9:55
